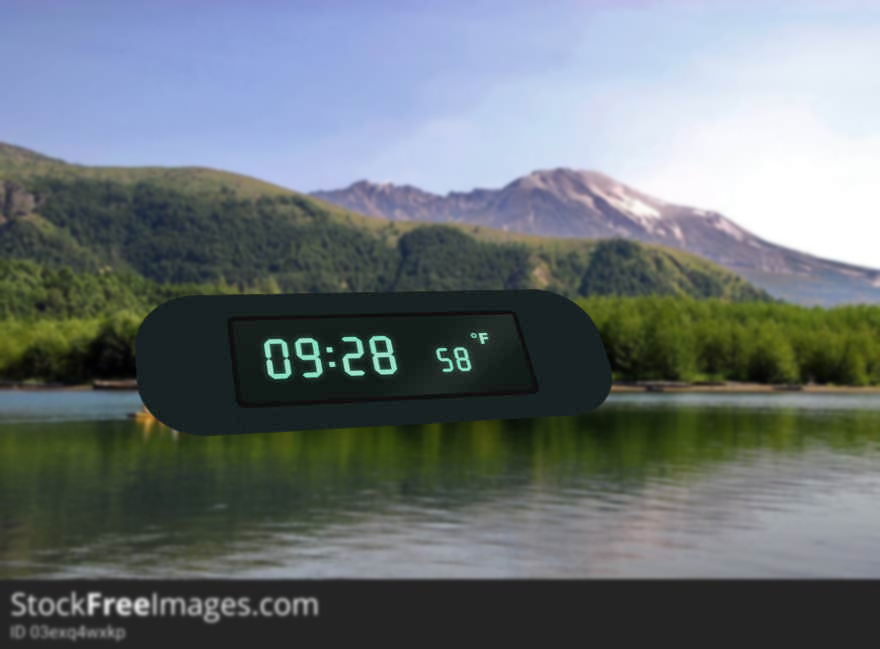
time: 9:28
